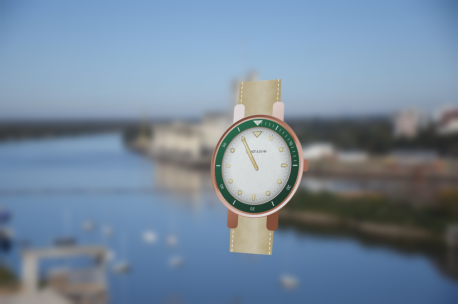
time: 10:55
